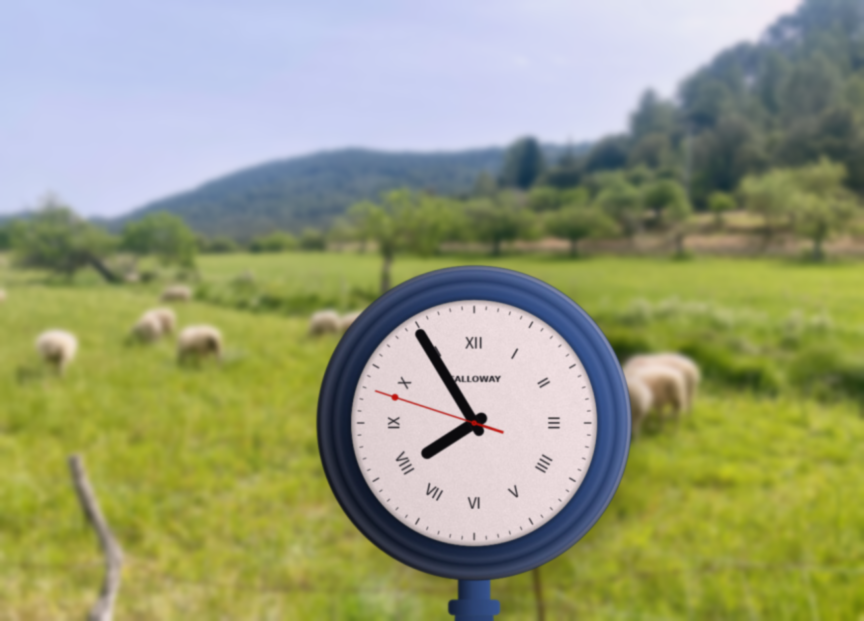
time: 7:54:48
